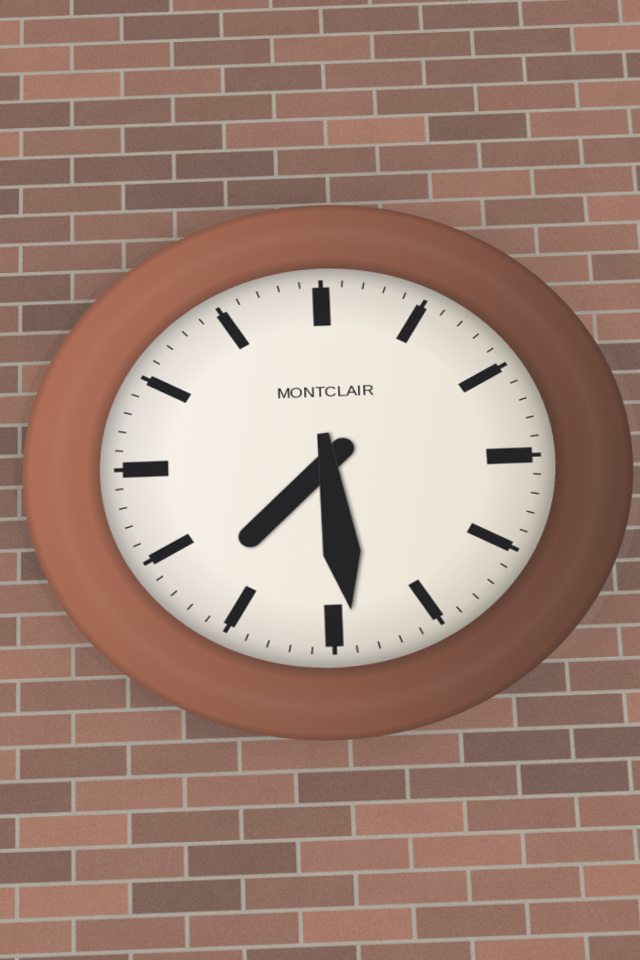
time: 7:29
